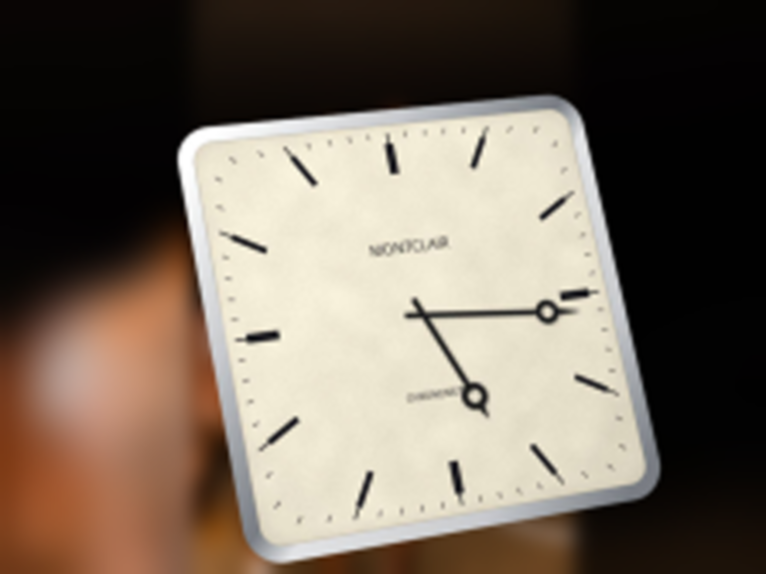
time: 5:16
